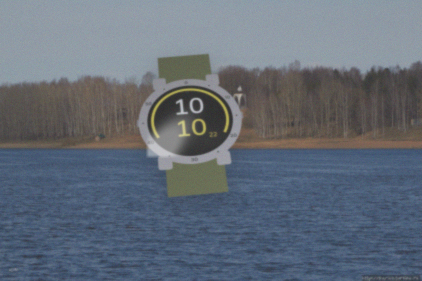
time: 10:10
